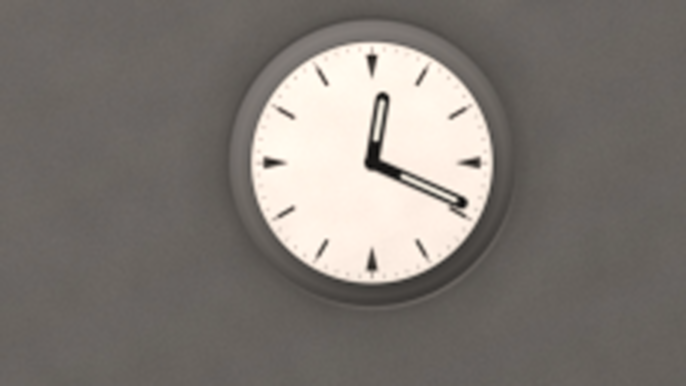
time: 12:19
